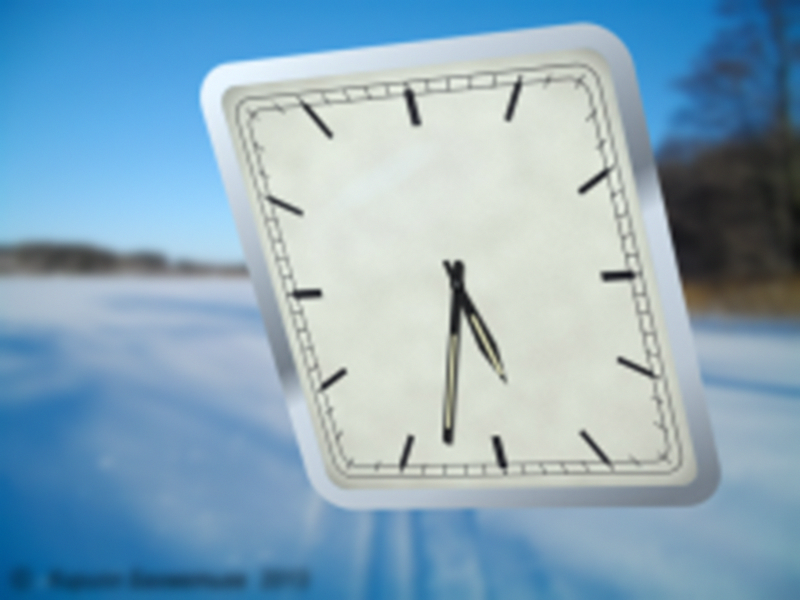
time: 5:33
